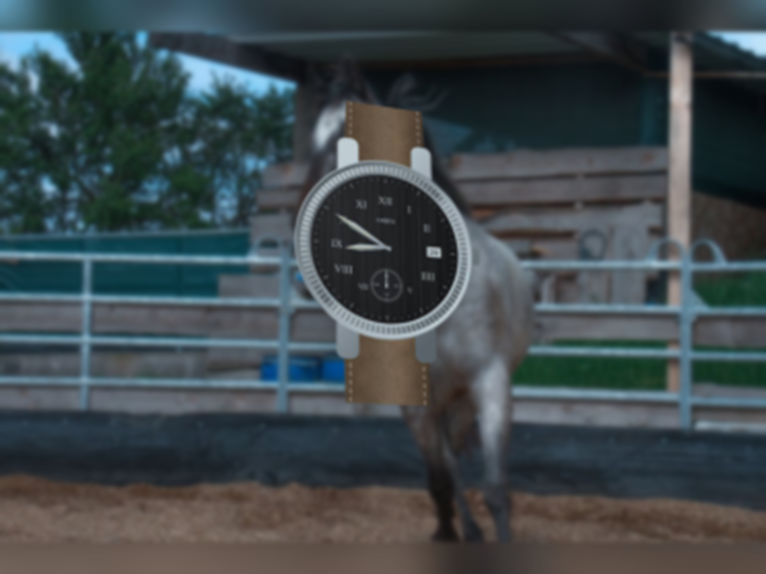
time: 8:50
